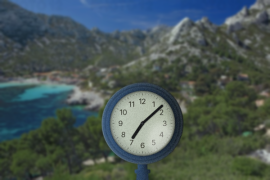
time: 7:08
